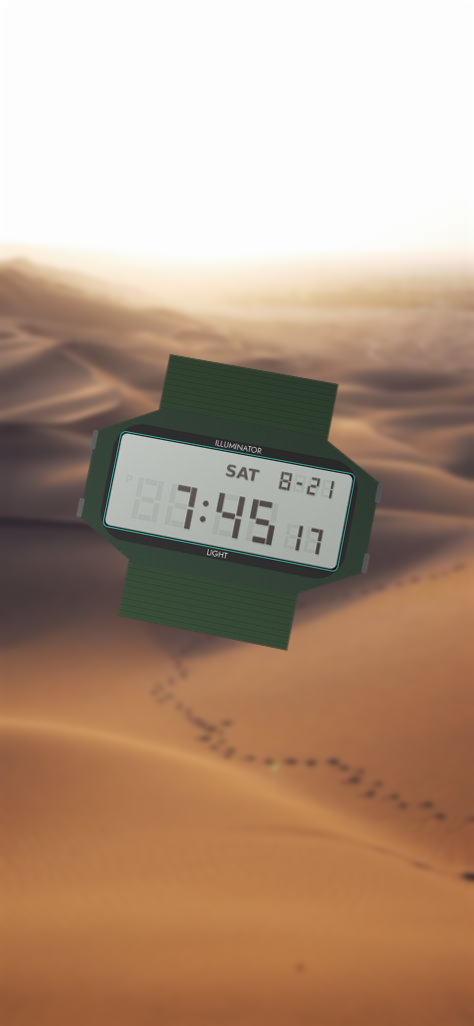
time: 7:45:17
